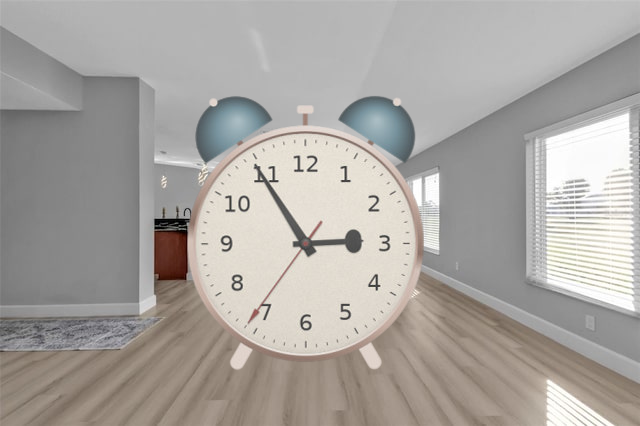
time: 2:54:36
